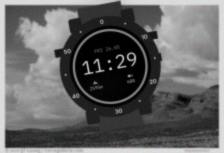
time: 11:29
